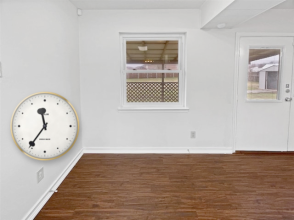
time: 11:36
